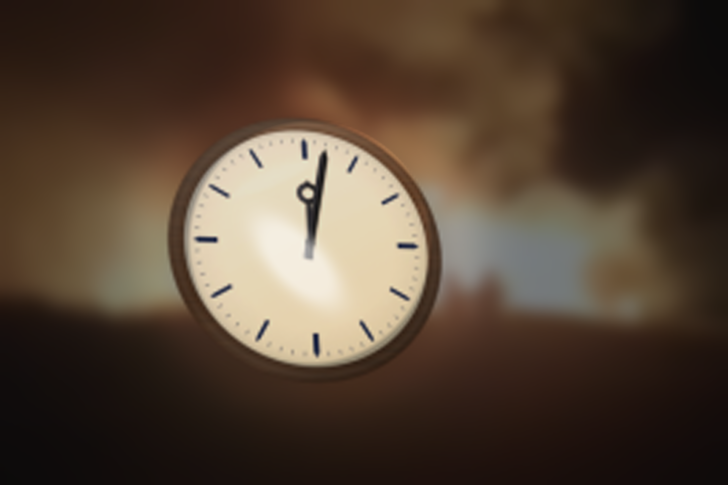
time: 12:02
